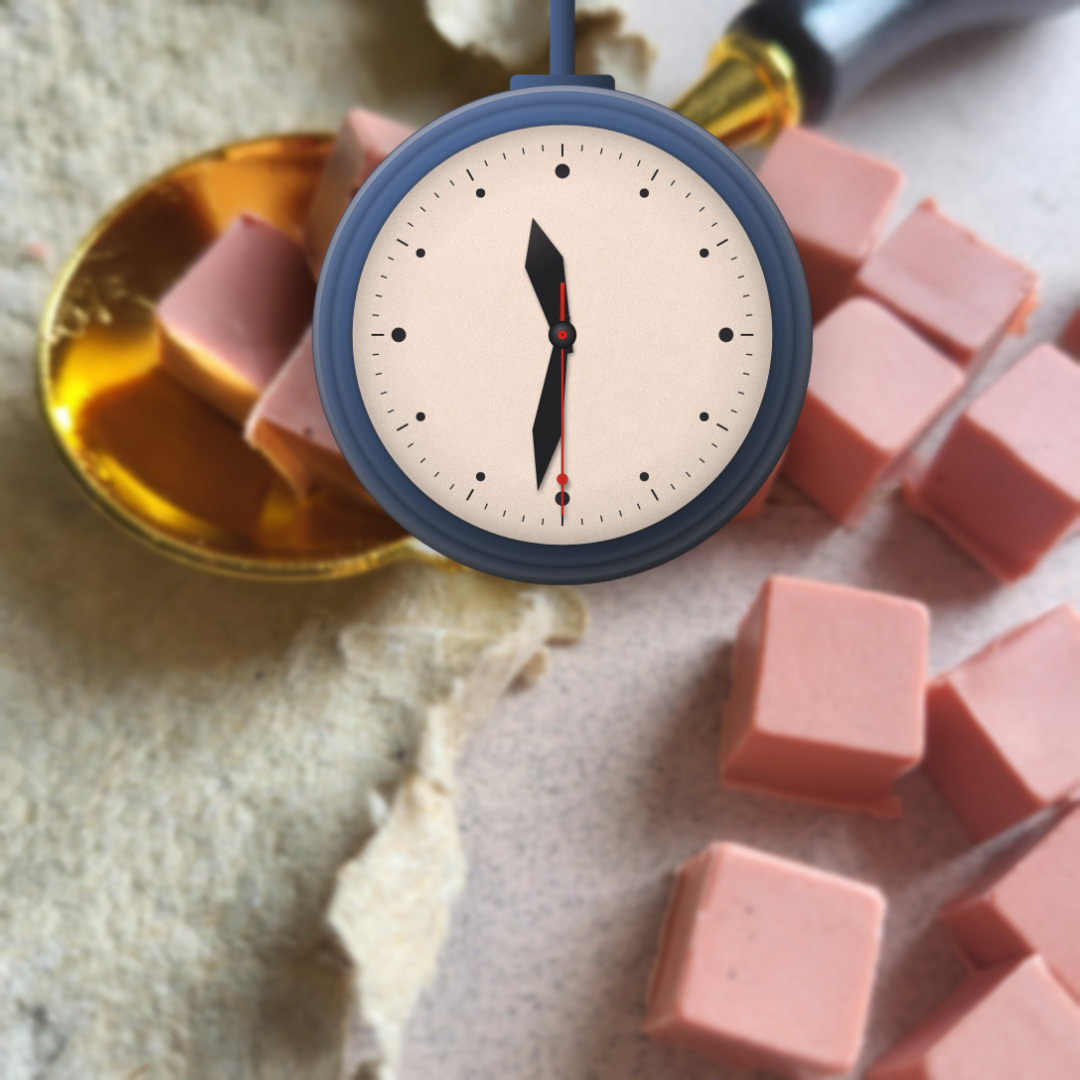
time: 11:31:30
